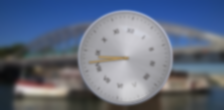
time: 8:42
